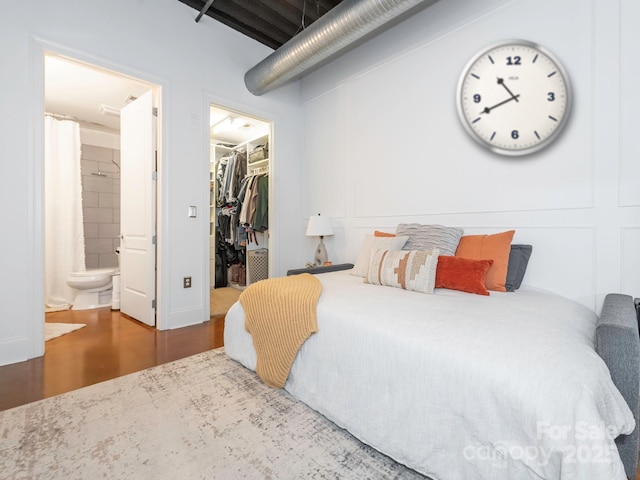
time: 10:41
